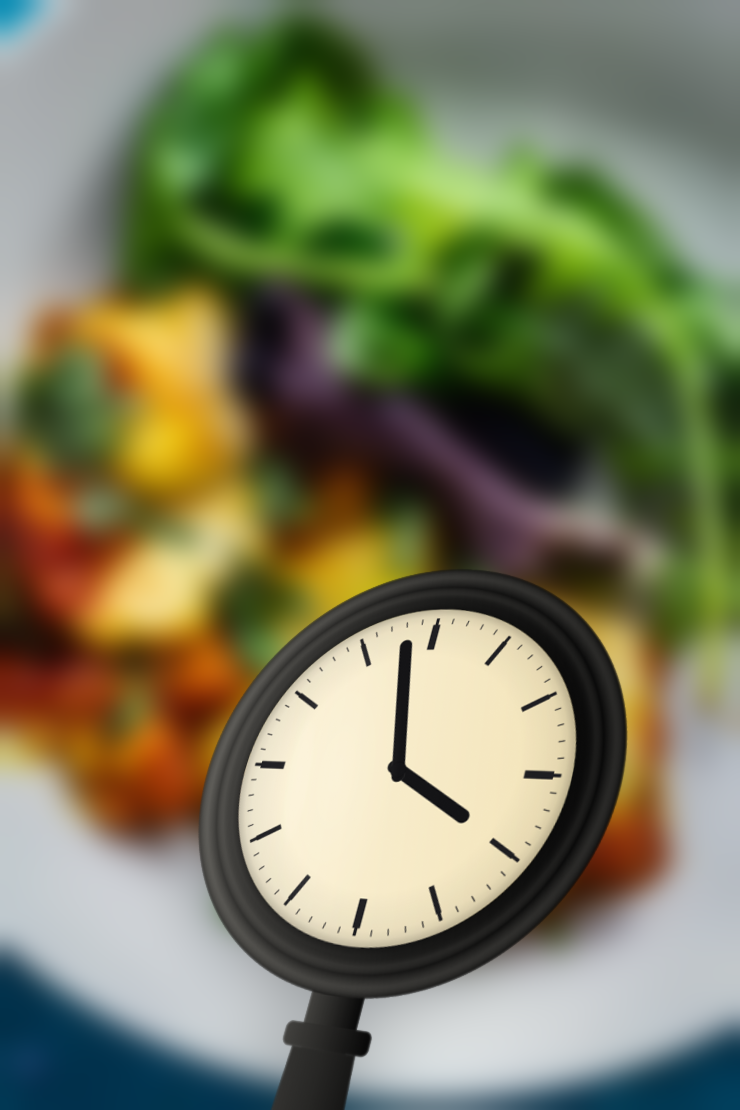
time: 3:58
